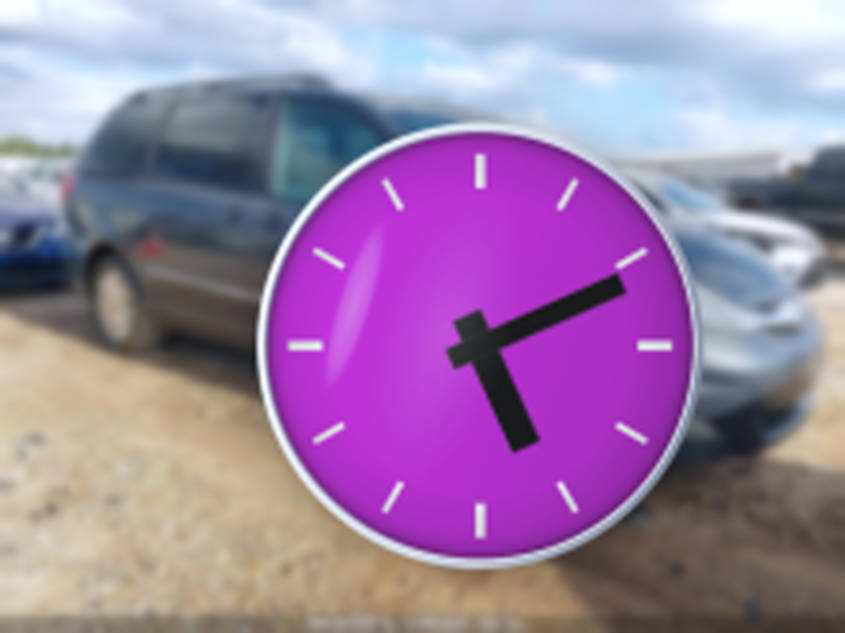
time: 5:11
